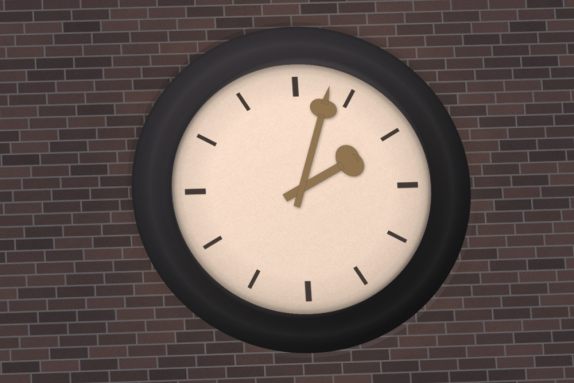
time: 2:03
